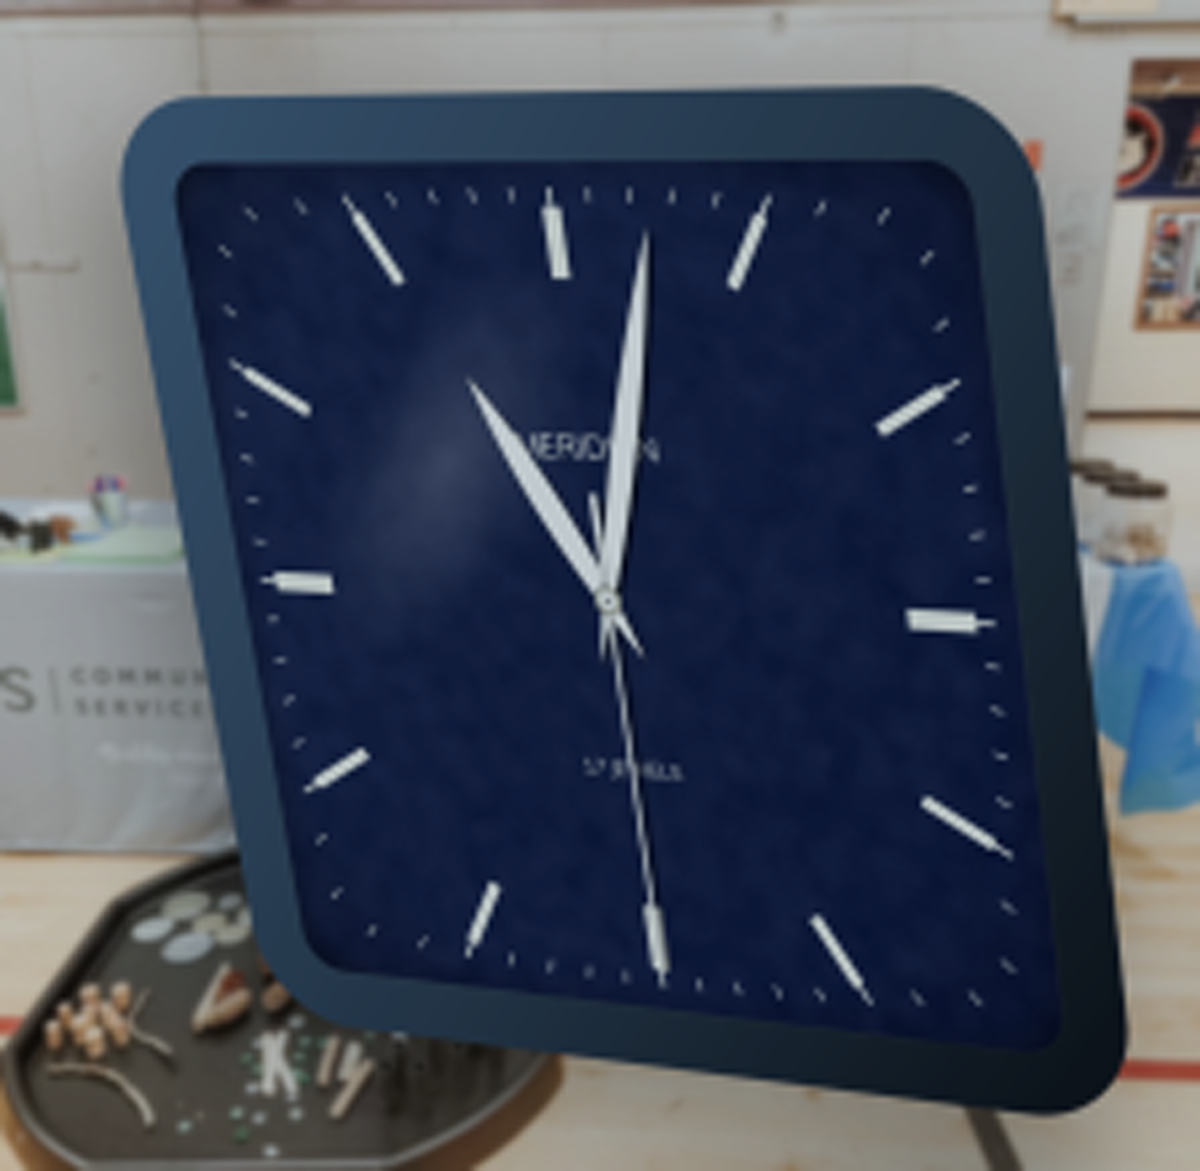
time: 11:02:30
